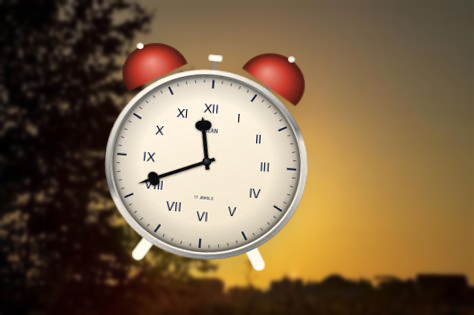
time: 11:41
